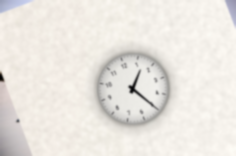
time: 1:25
